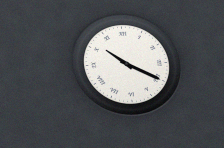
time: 10:20
